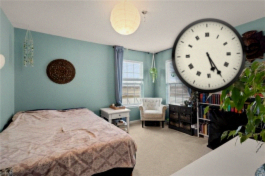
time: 5:25
